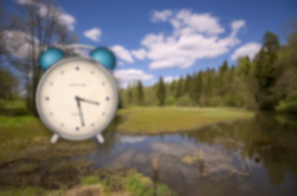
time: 3:28
